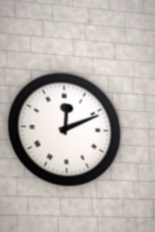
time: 12:11
